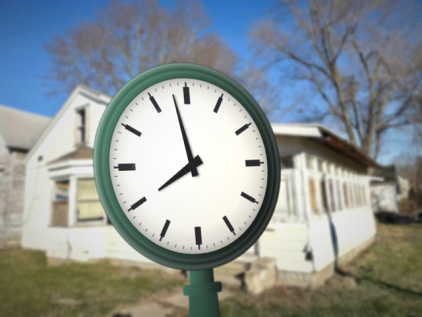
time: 7:58
